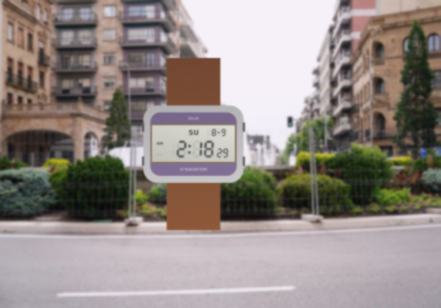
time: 2:18
